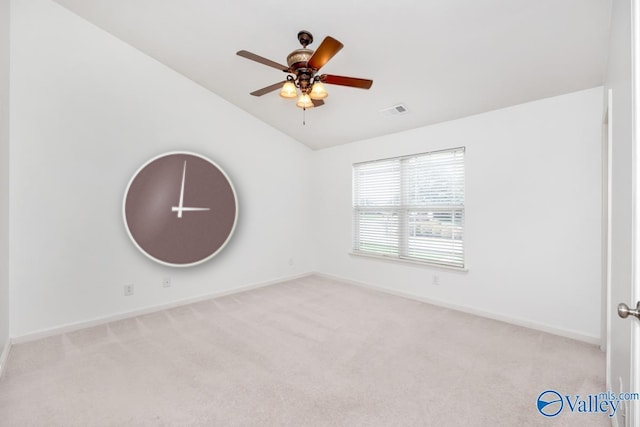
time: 3:01
